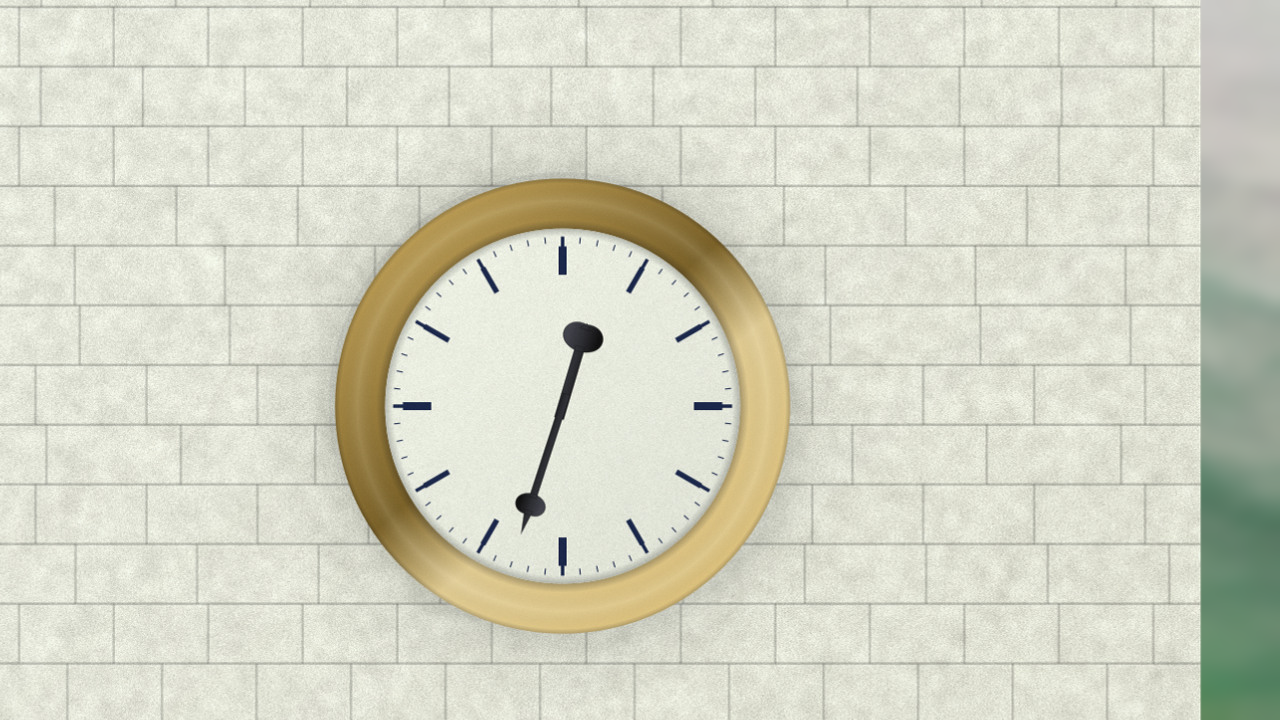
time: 12:33
